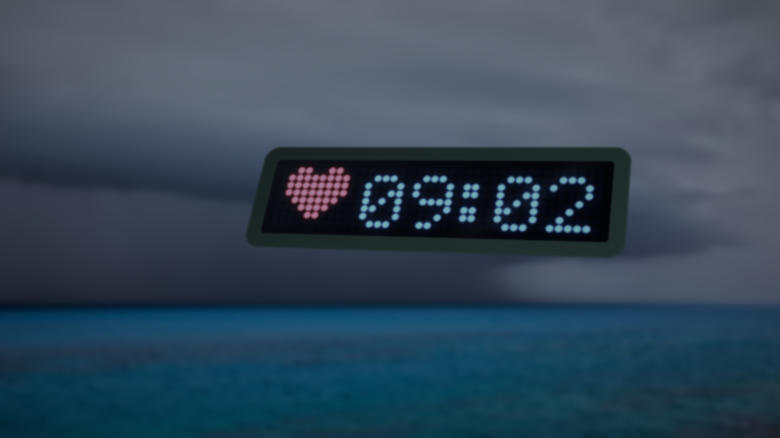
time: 9:02
